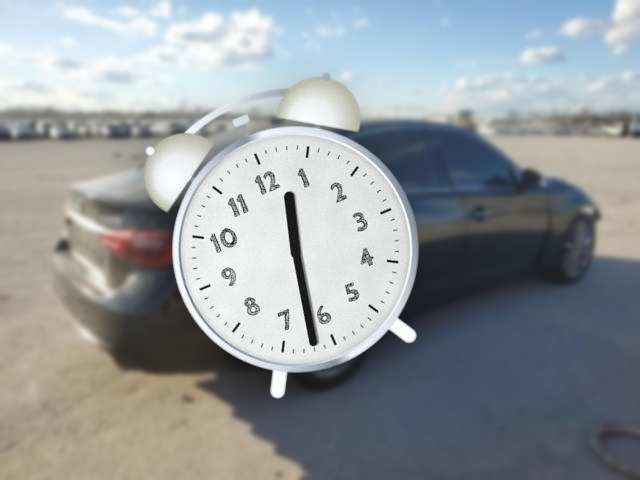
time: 12:32
